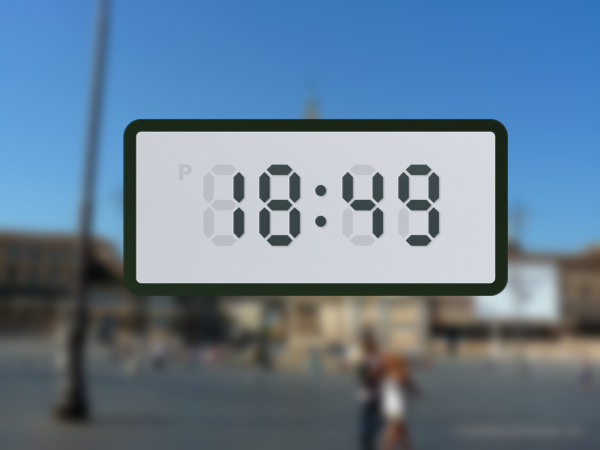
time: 18:49
